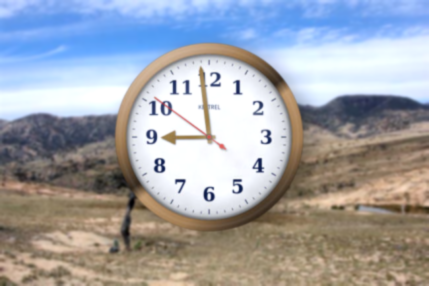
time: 8:58:51
